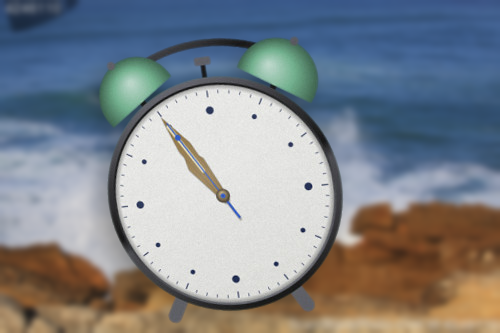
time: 10:54:55
